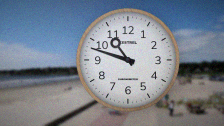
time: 10:48
